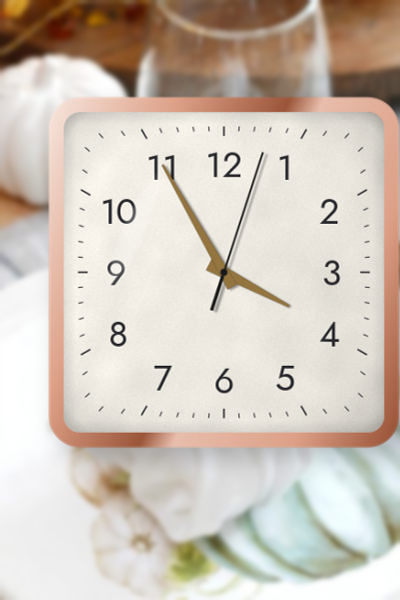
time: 3:55:03
